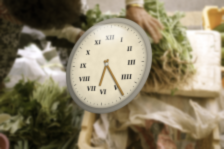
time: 6:24
